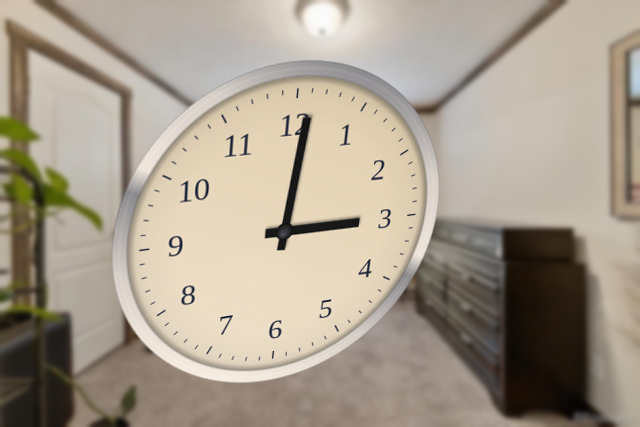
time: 3:01
